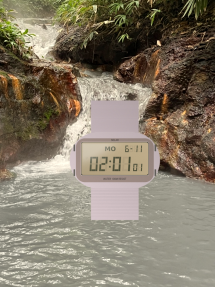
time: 2:01:01
